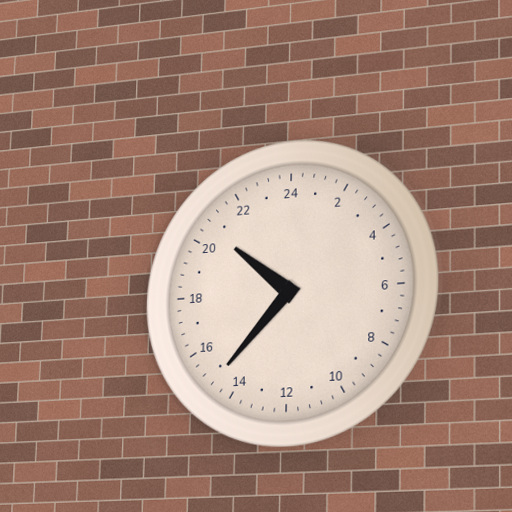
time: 20:37
